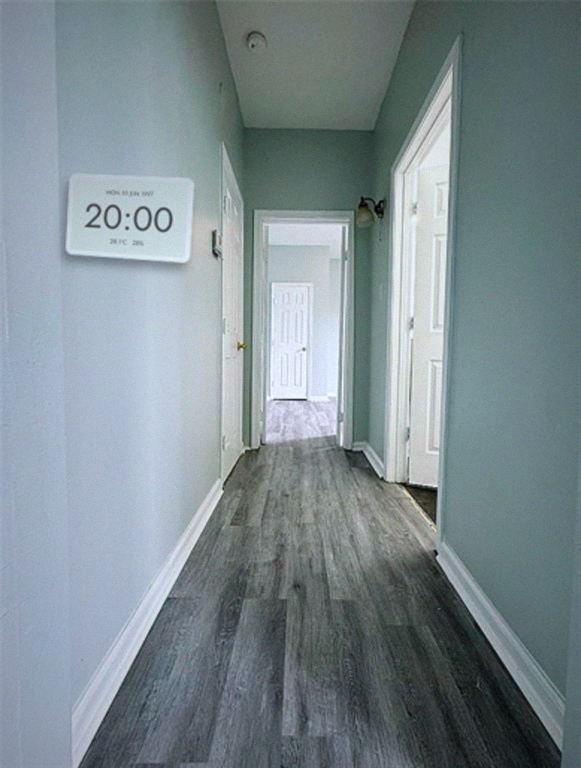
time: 20:00
